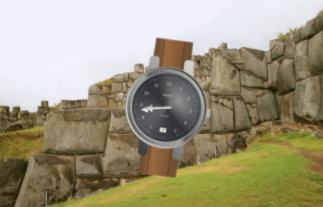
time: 8:43
